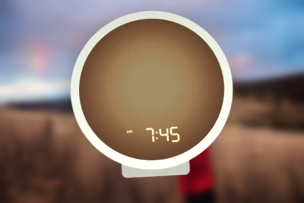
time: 7:45
